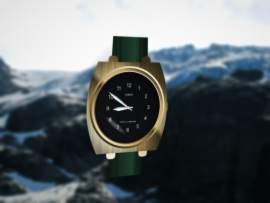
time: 8:51
